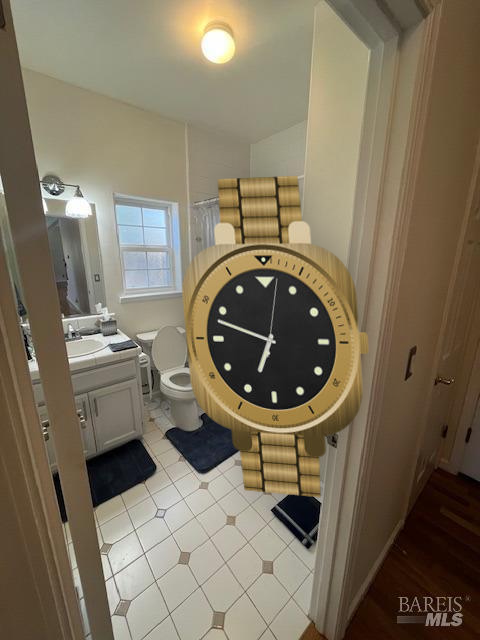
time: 6:48:02
